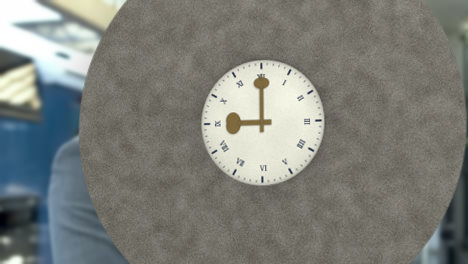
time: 9:00
